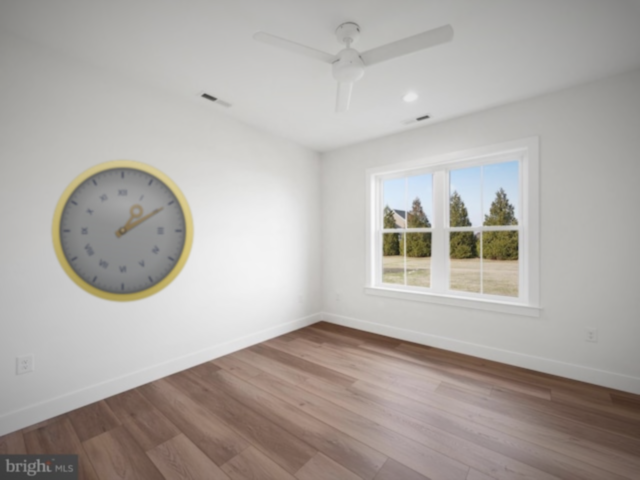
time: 1:10
